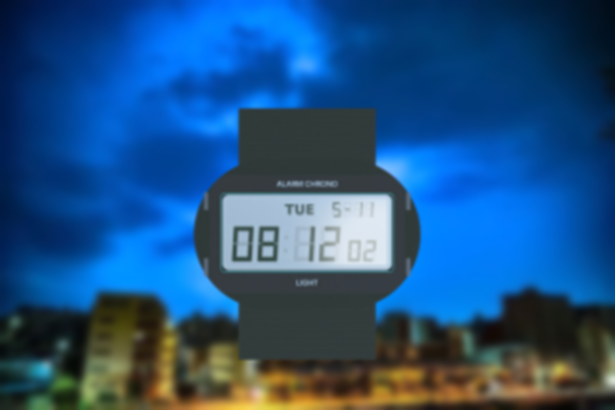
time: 8:12:02
